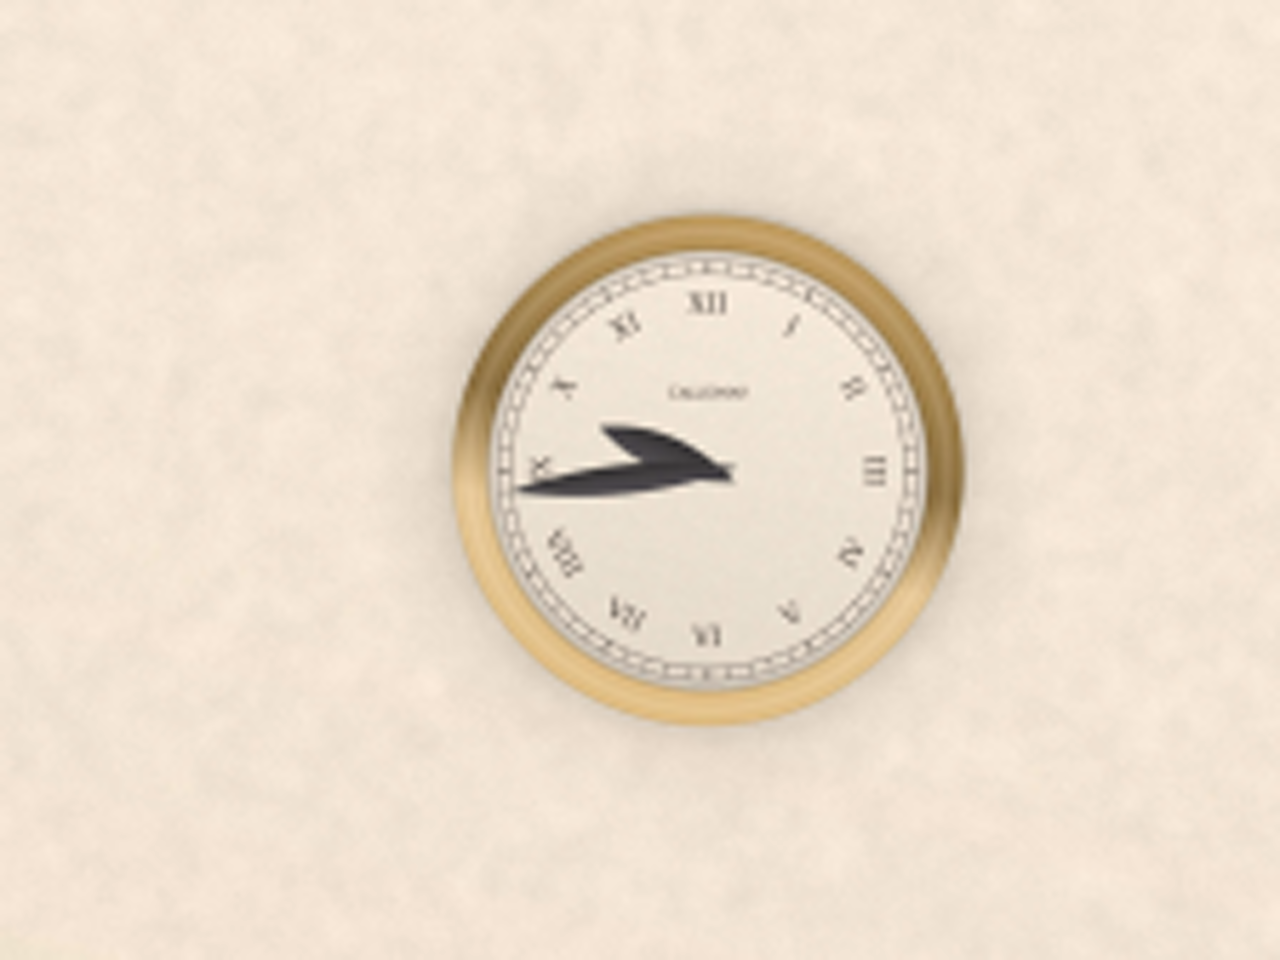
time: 9:44
